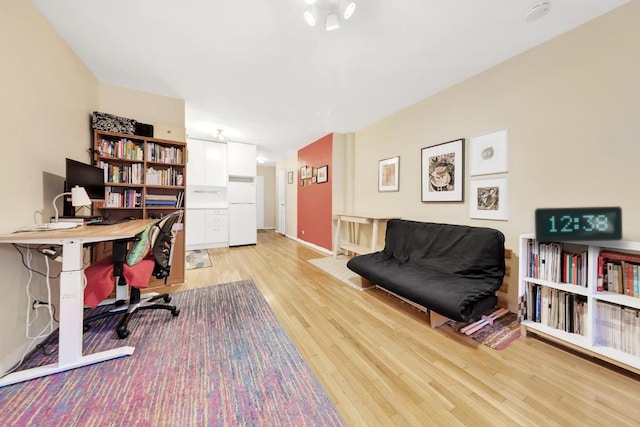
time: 12:38
